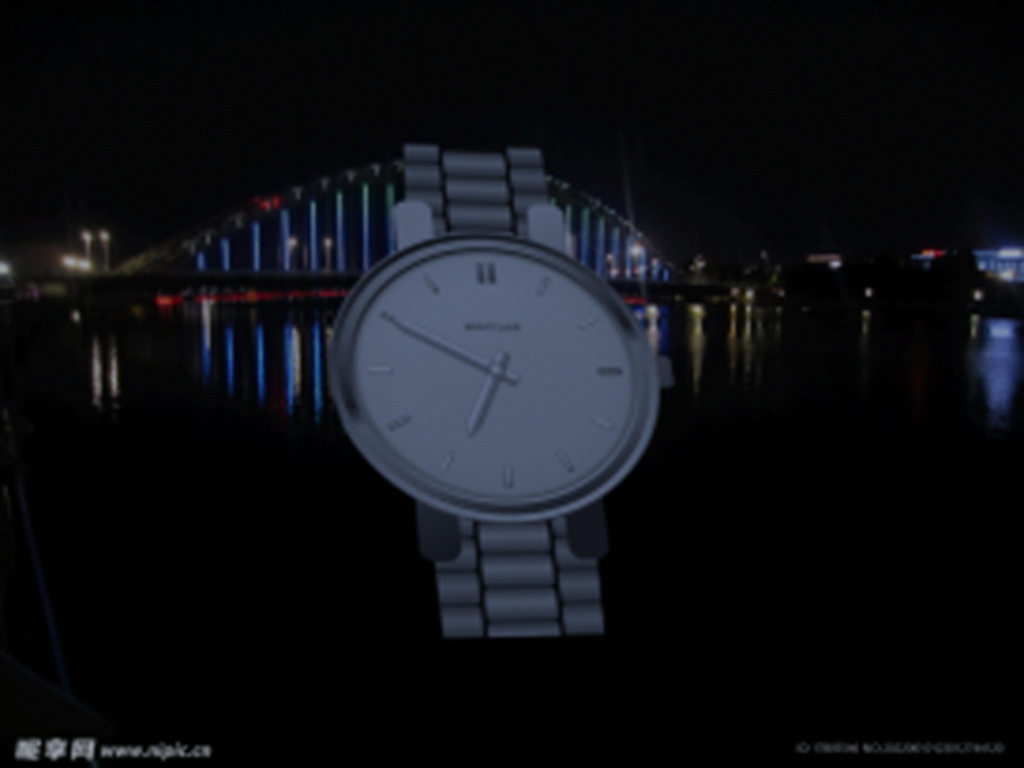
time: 6:50
